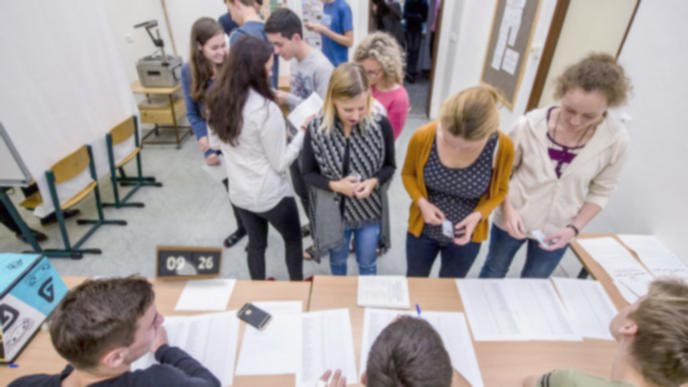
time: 9:26
